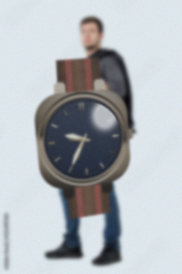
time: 9:35
